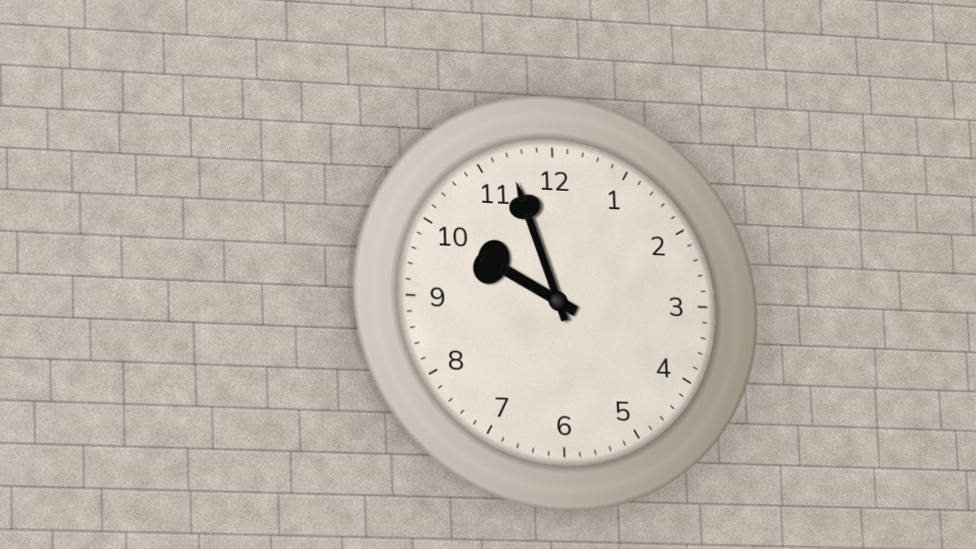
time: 9:57
